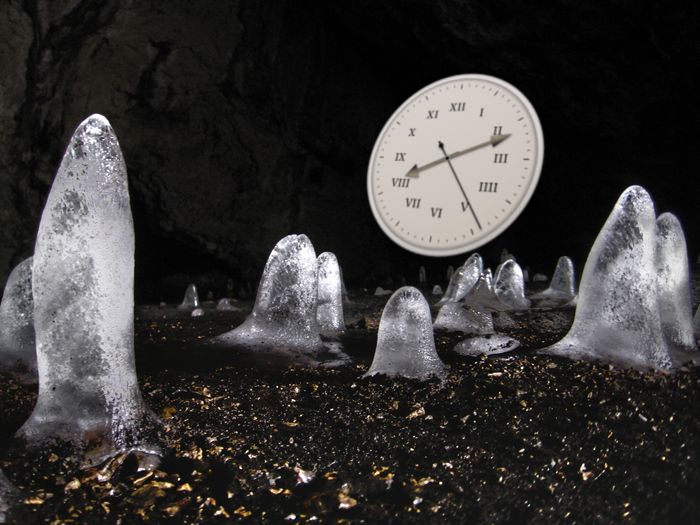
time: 8:11:24
